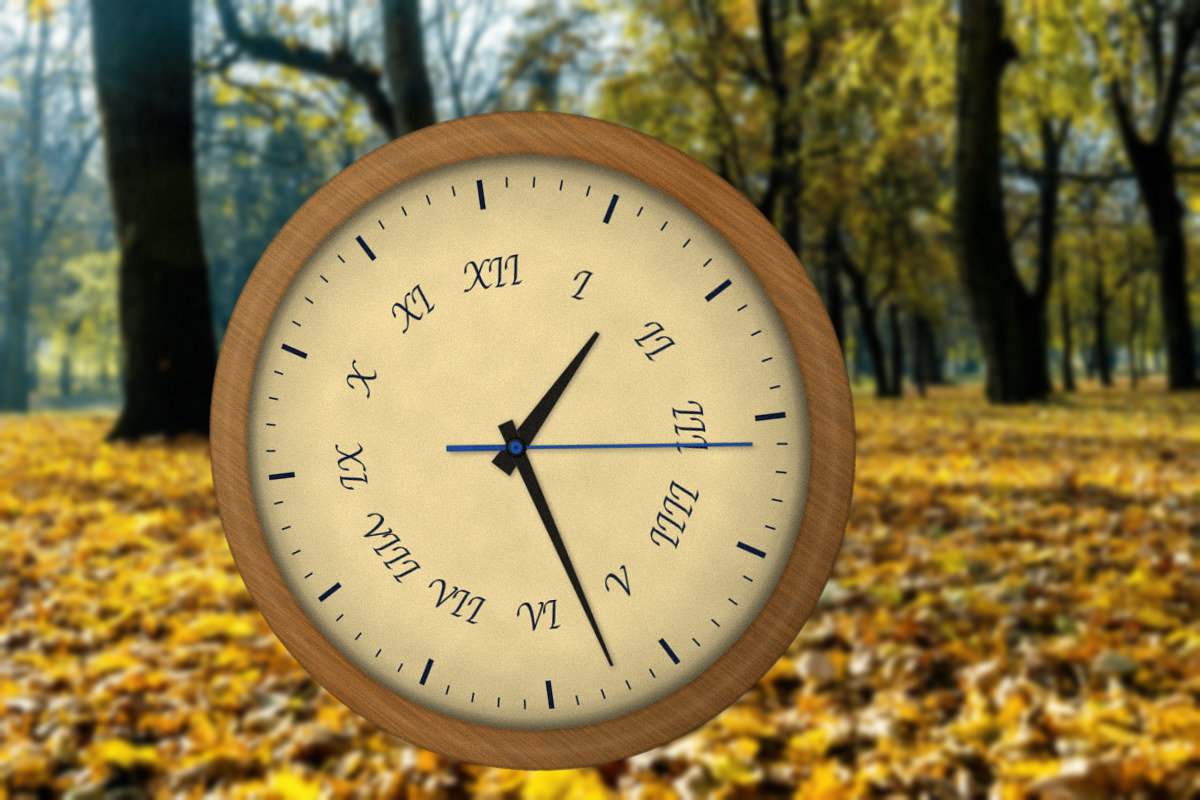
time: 1:27:16
